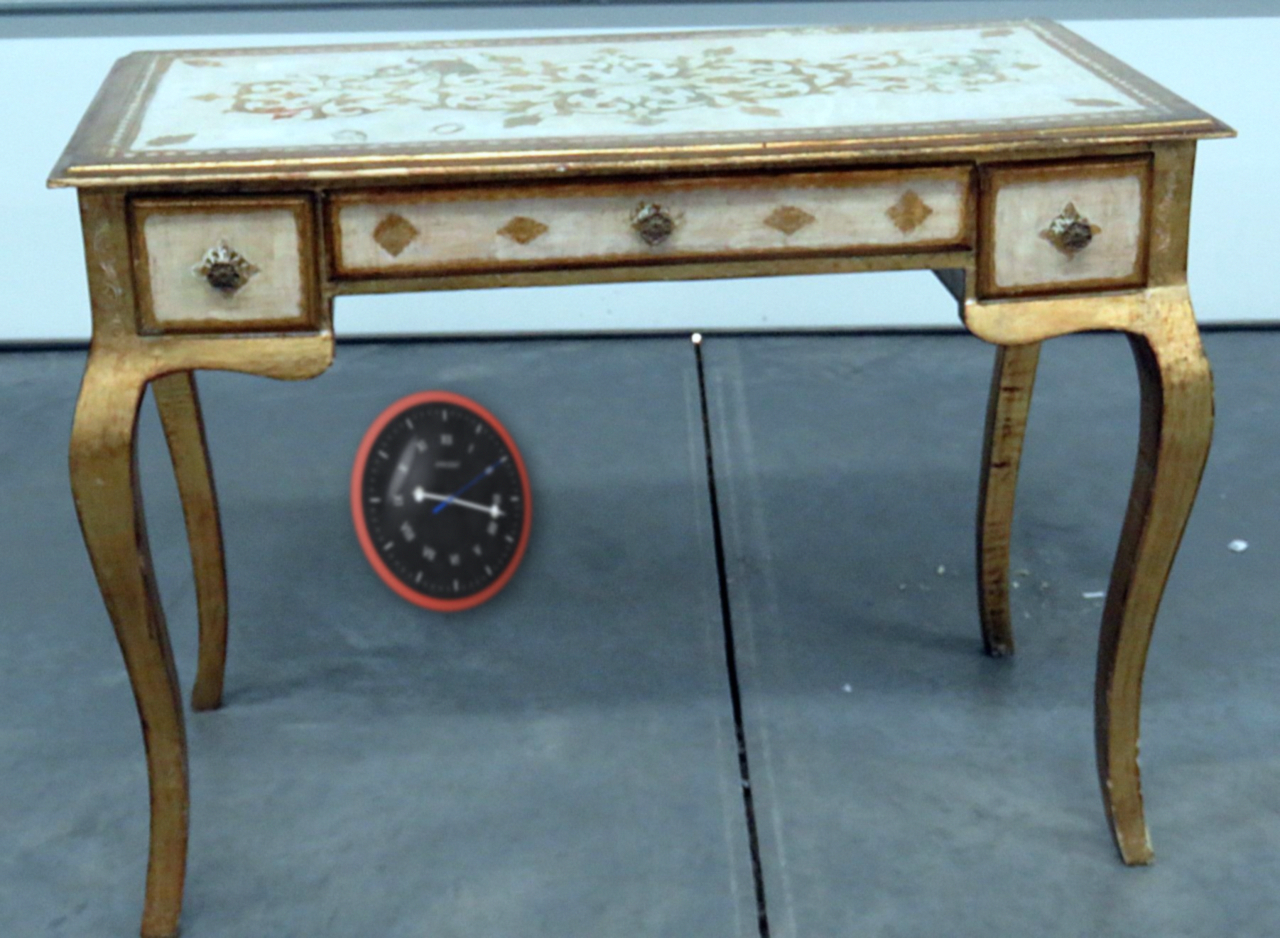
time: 9:17:10
